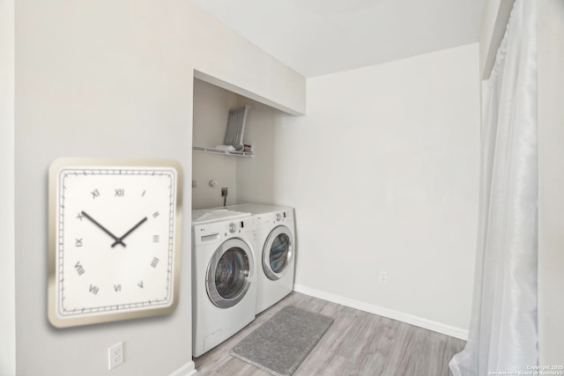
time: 1:51
